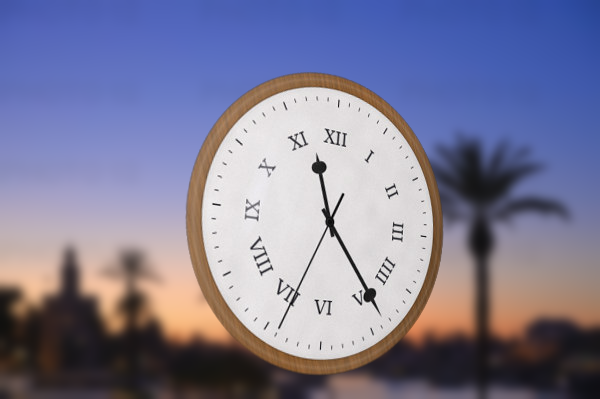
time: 11:23:34
